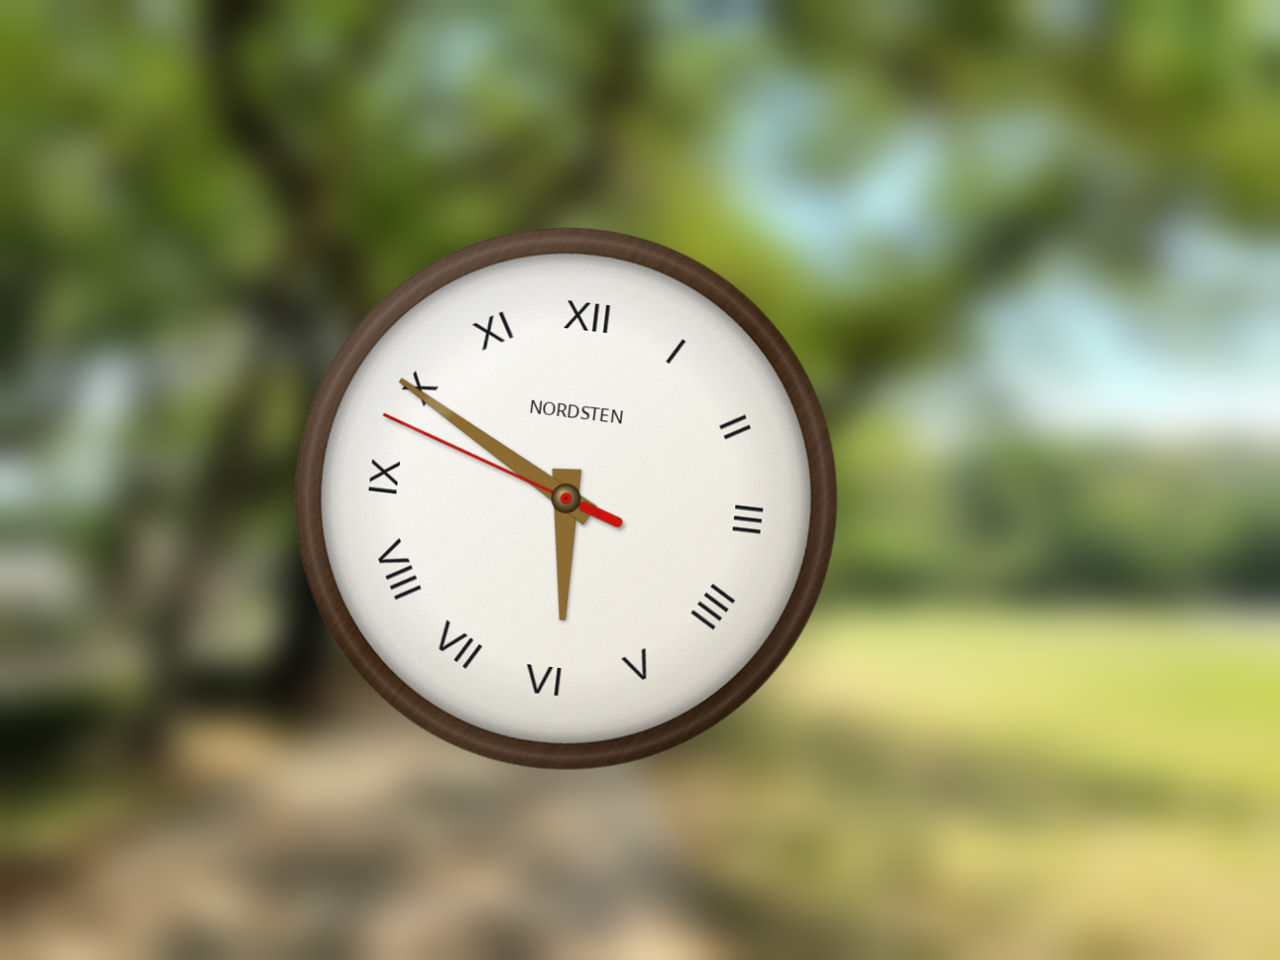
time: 5:49:48
